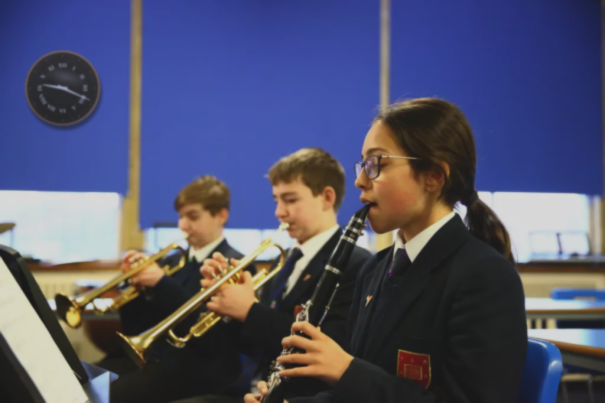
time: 9:19
